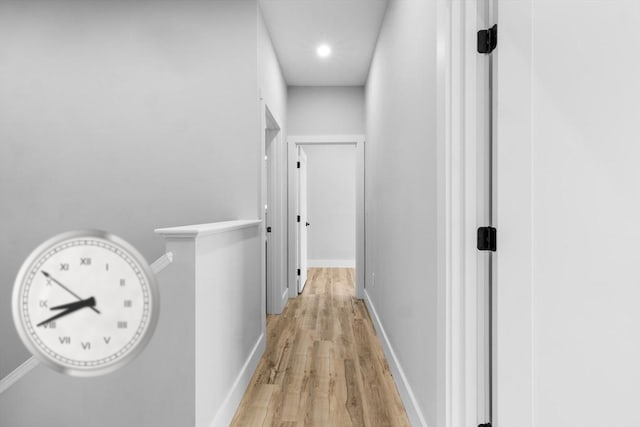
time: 8:40:51
